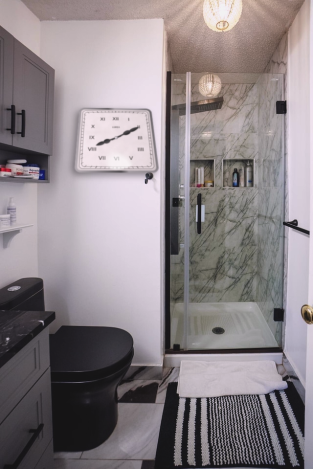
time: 8:10
